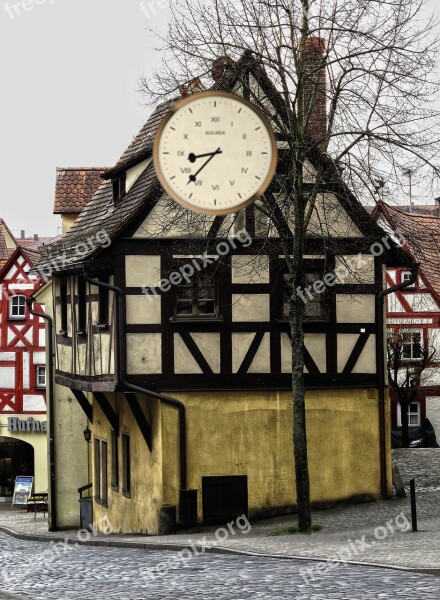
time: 8:37
